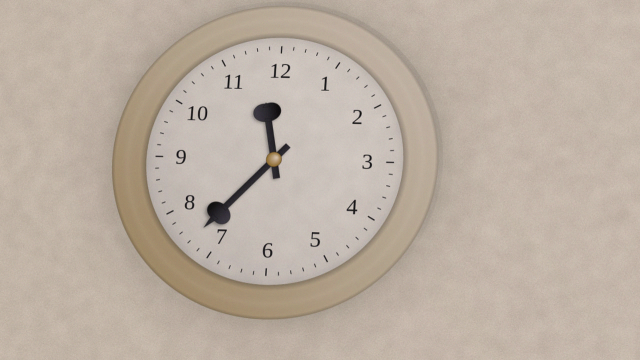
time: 11:37
